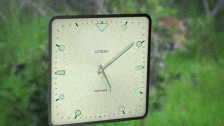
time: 5:09
